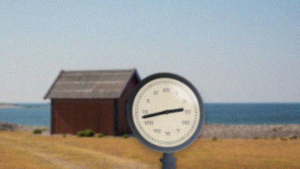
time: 2:43
